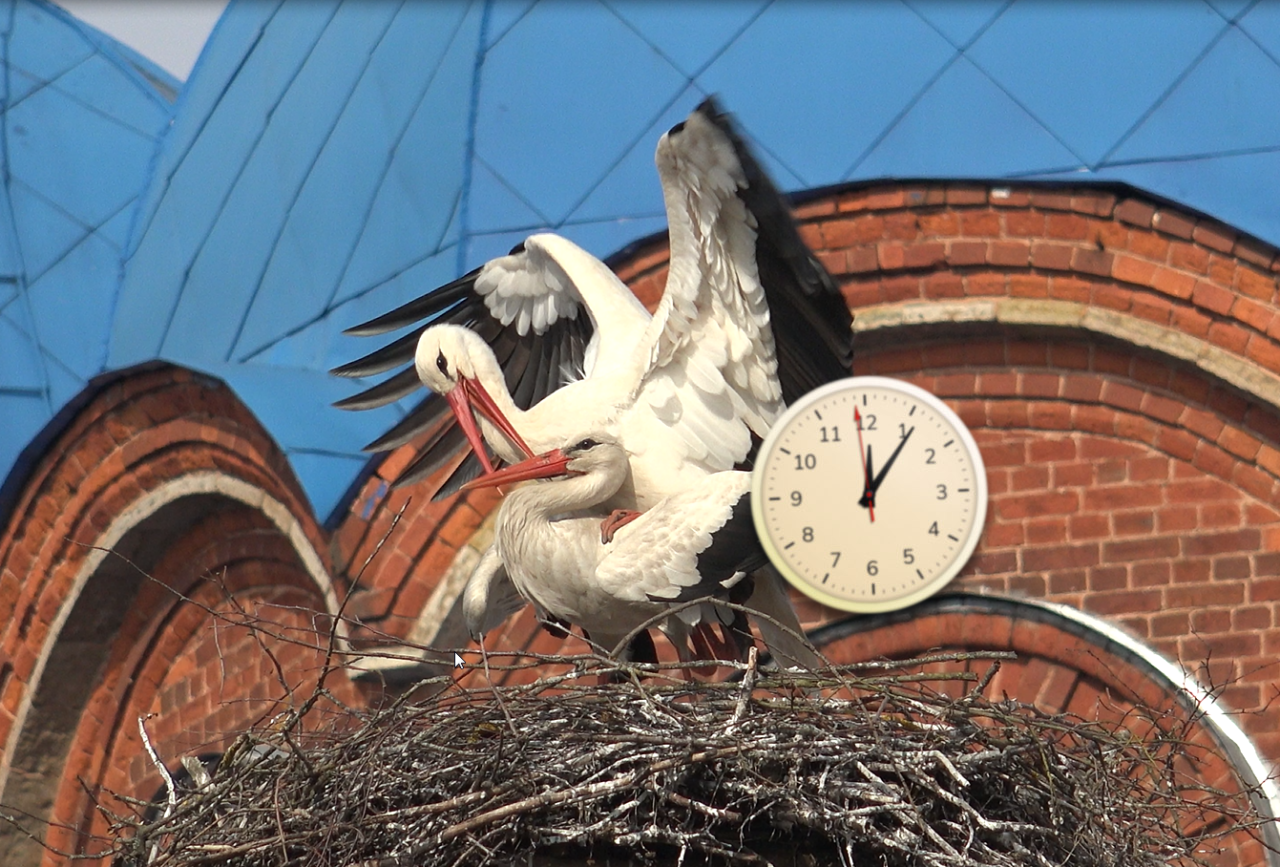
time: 12:05:59
